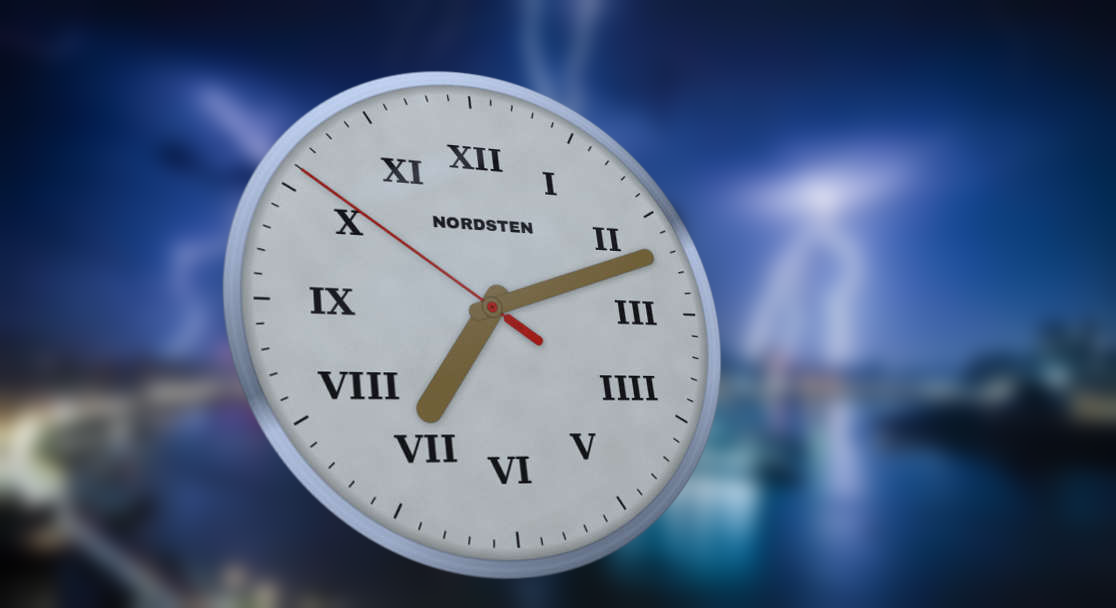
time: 7:11:51
